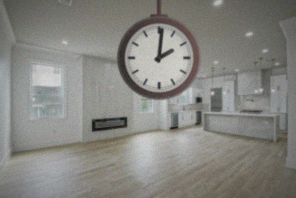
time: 2:01
